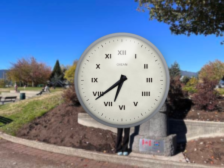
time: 6:39
